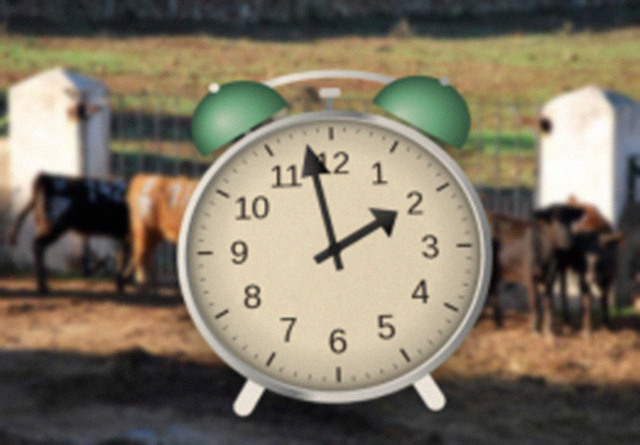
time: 1:58
